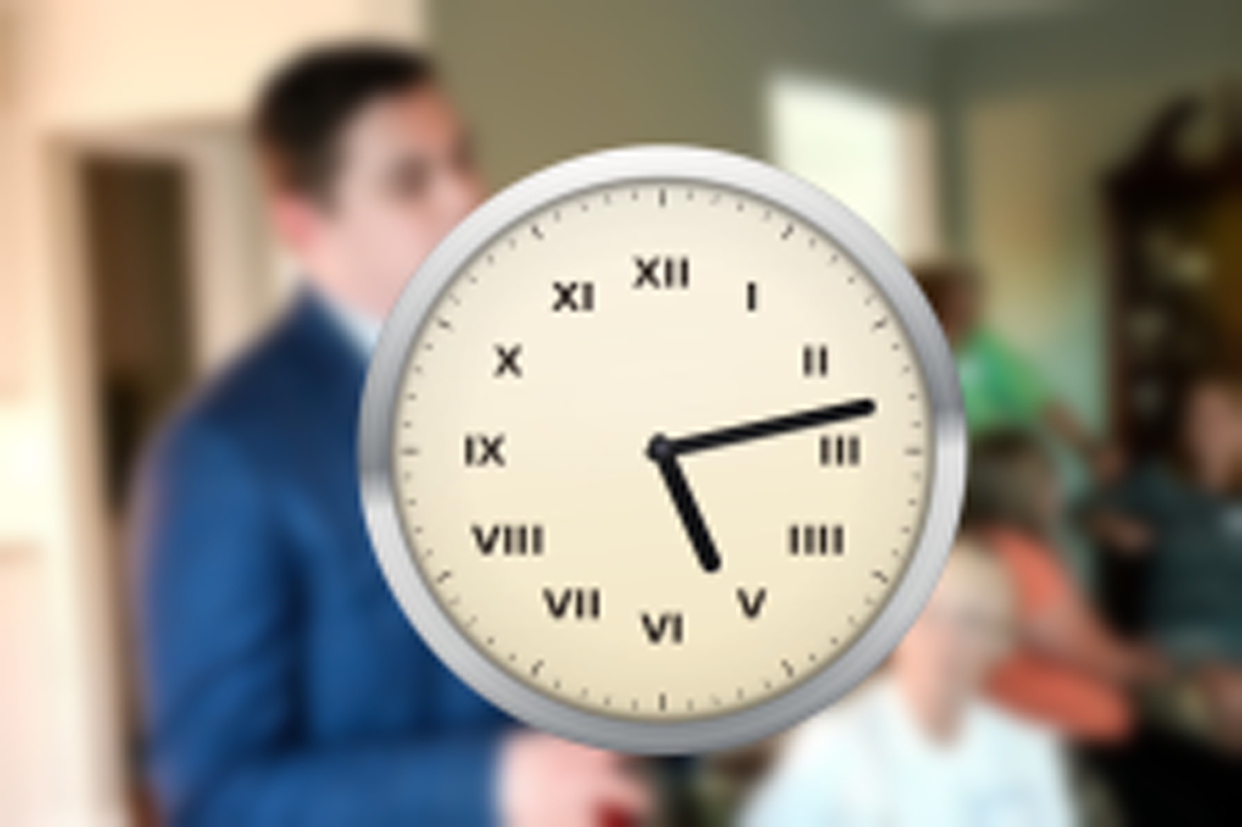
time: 5:13
